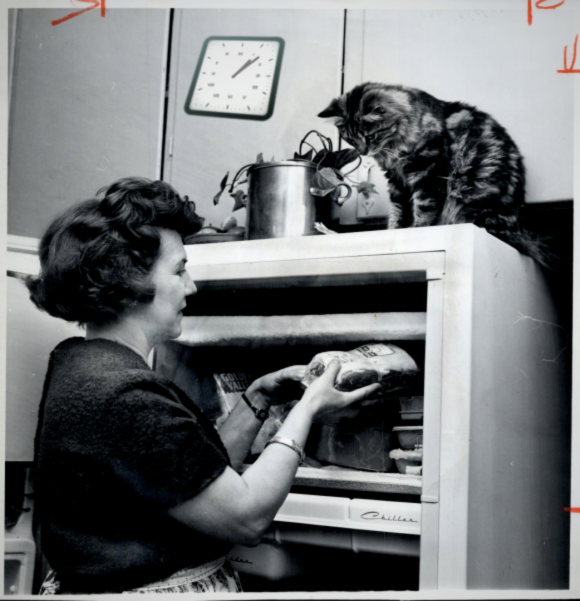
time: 1:07
